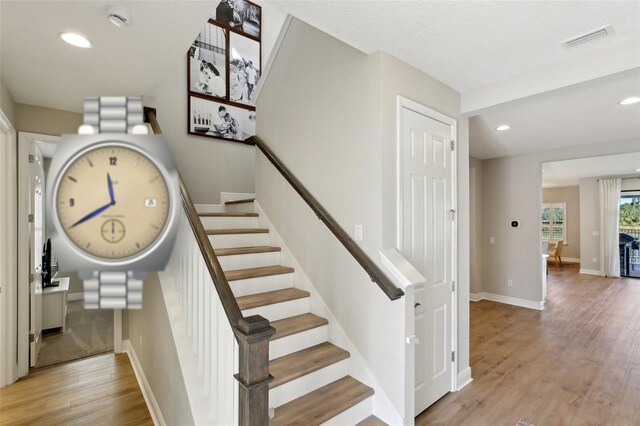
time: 11:40
